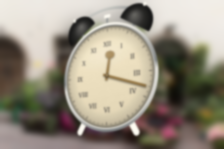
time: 12:18
